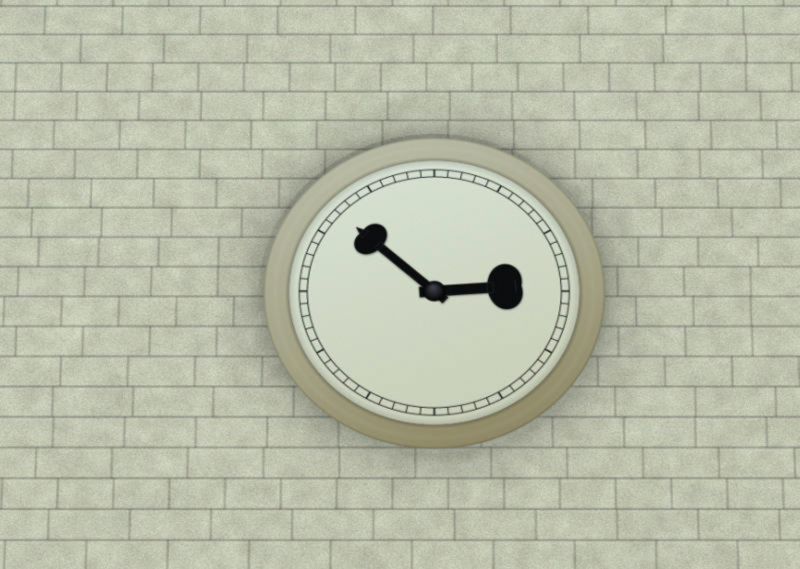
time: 2:52
